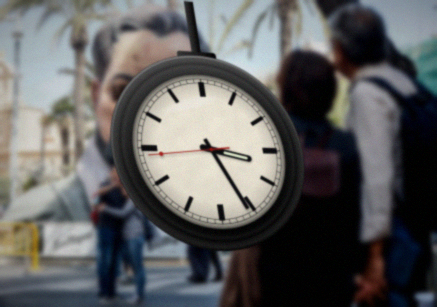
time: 3:25:44
